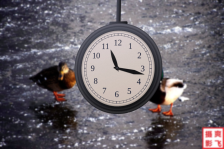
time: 11:17
